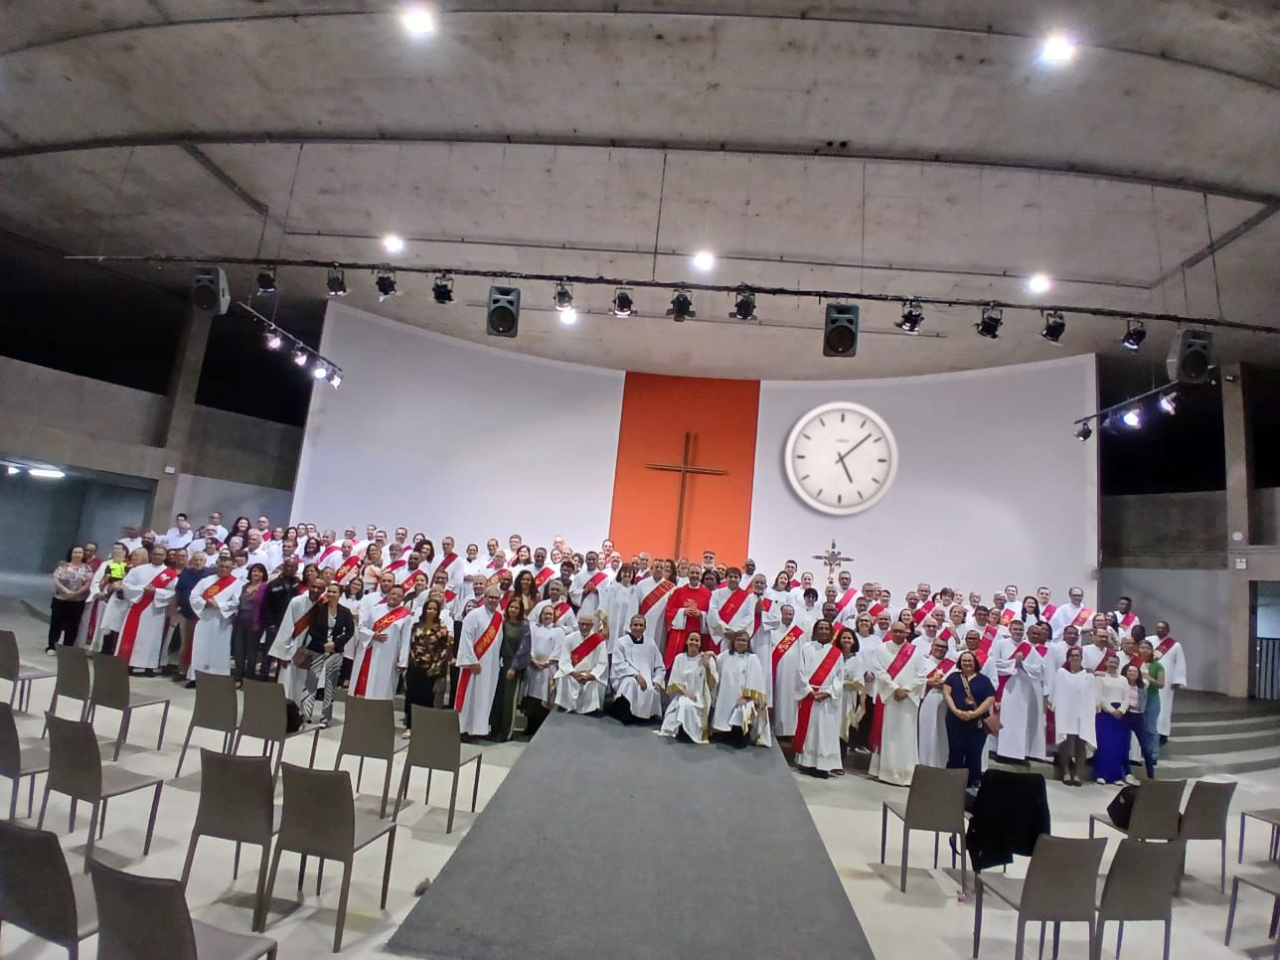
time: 5:08
